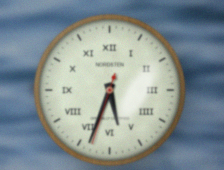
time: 5:33:33
